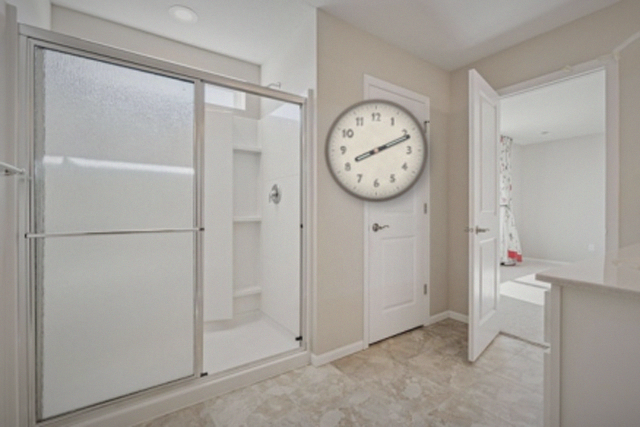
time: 8:11
